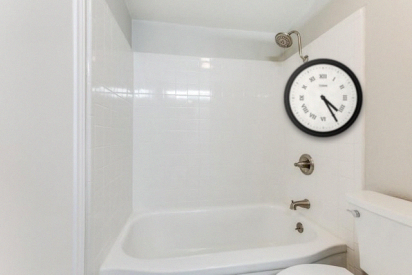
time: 4:25
